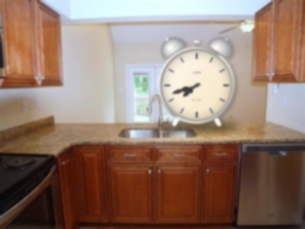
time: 7:42
